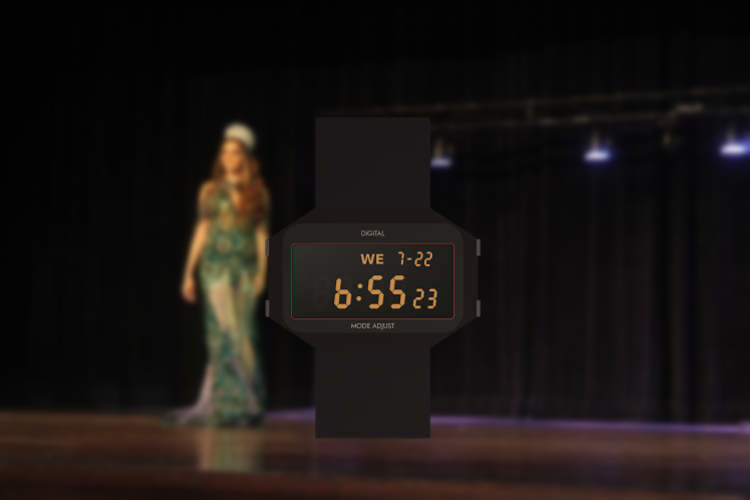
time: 6:55:23
